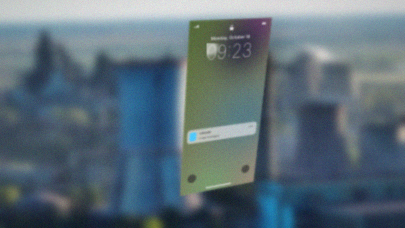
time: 9:23
